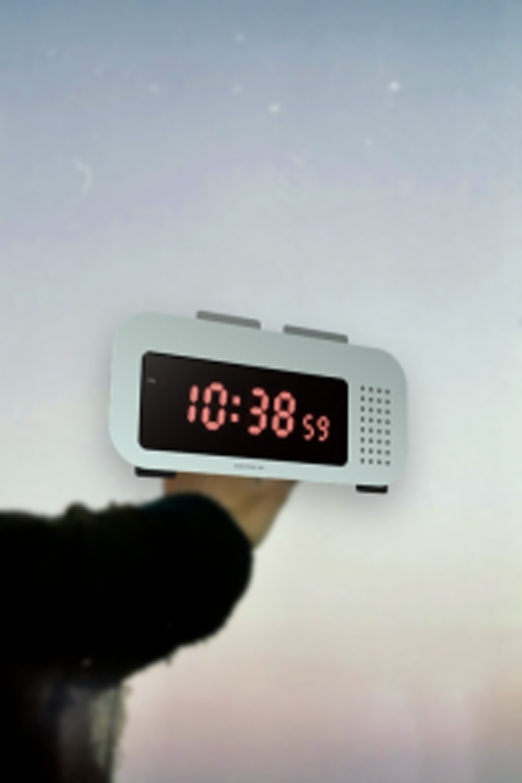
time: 10:38:59
